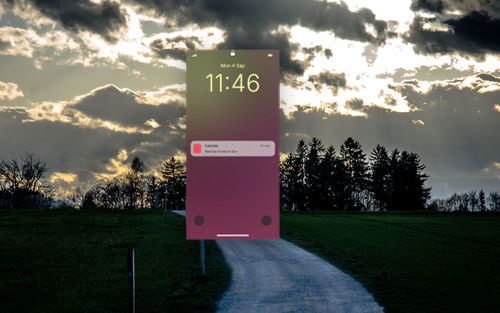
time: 11:46
